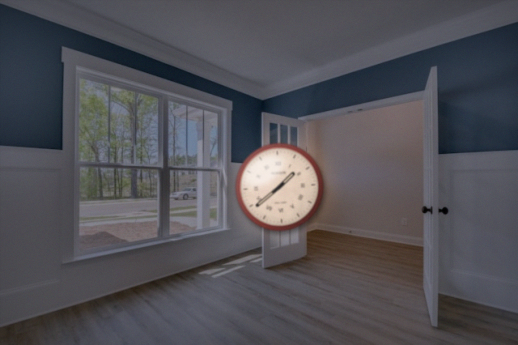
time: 1:39
